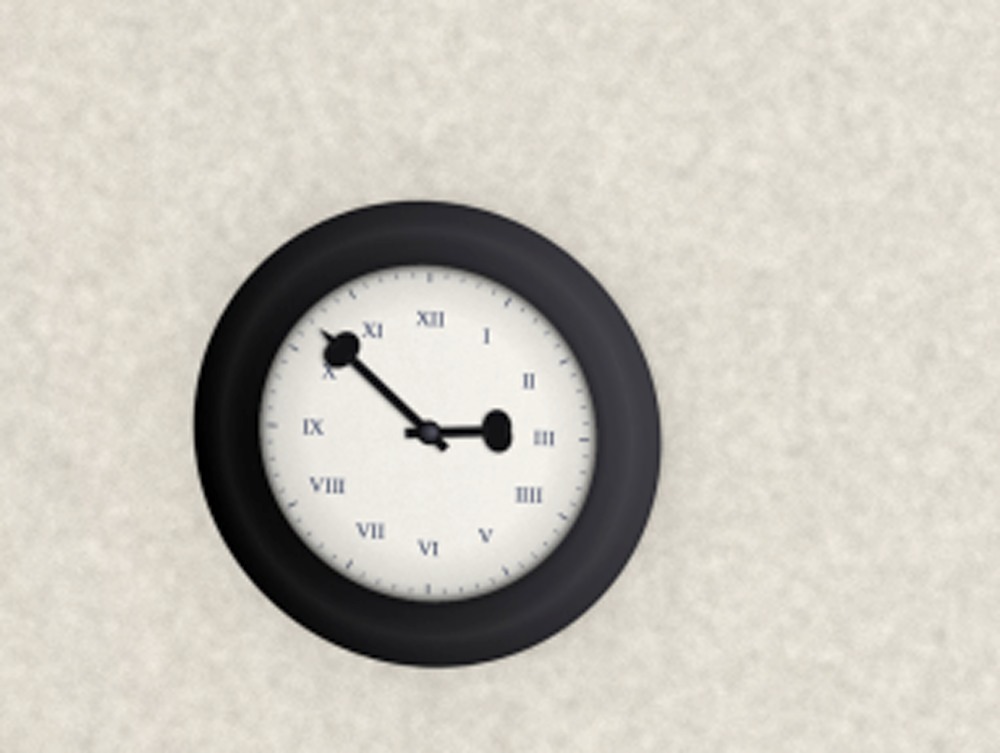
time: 2:52
